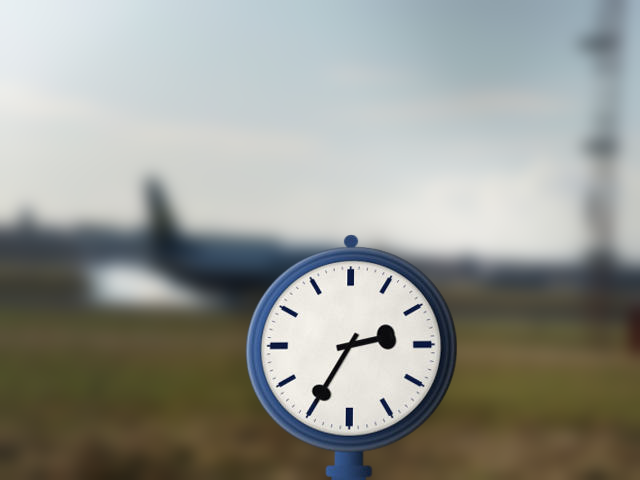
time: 2:35
